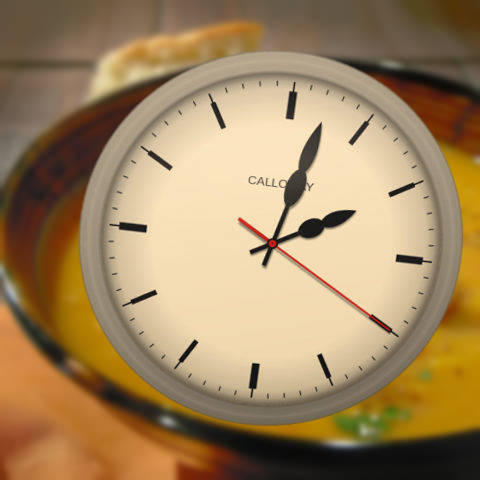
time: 2:02:20
